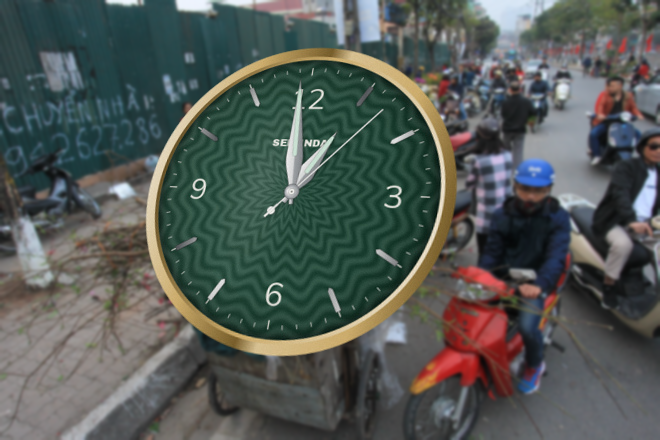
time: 12:59:07
